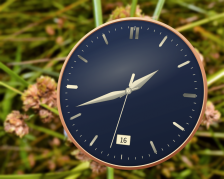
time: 1:41:32
